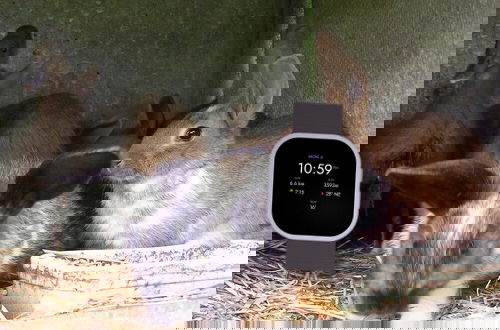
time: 10:59
